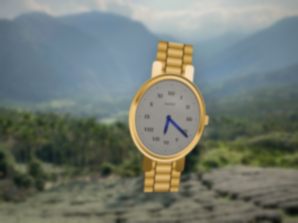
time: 6:21
